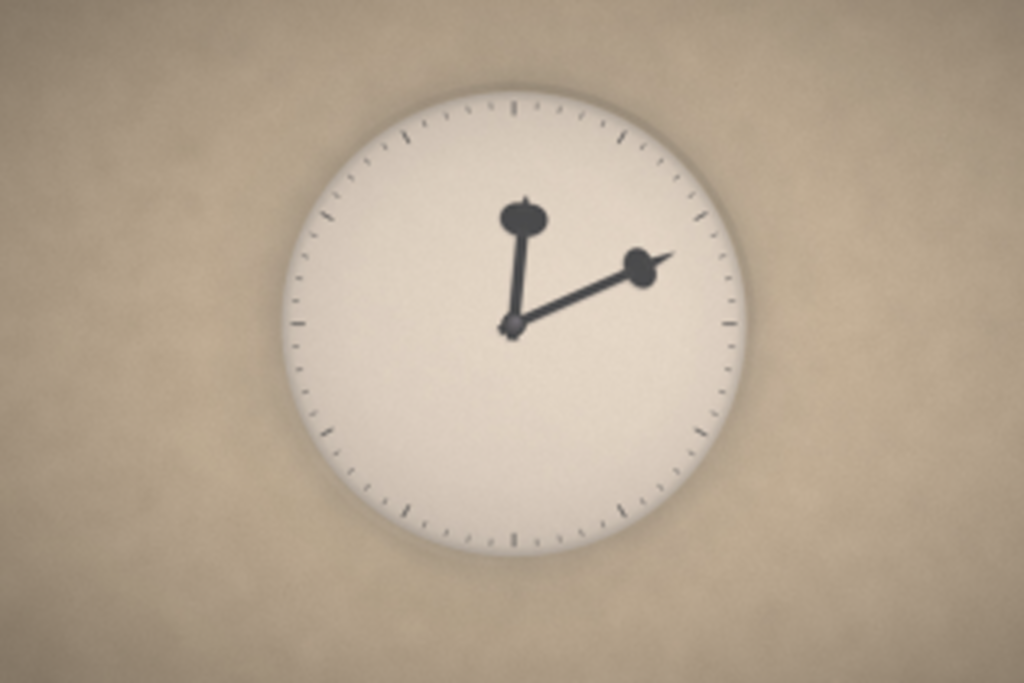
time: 12:11
